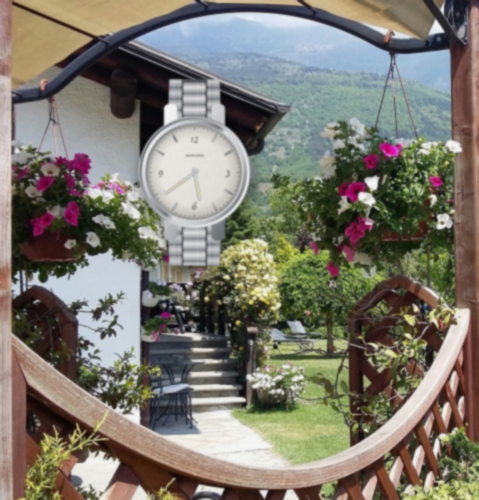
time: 5:39
